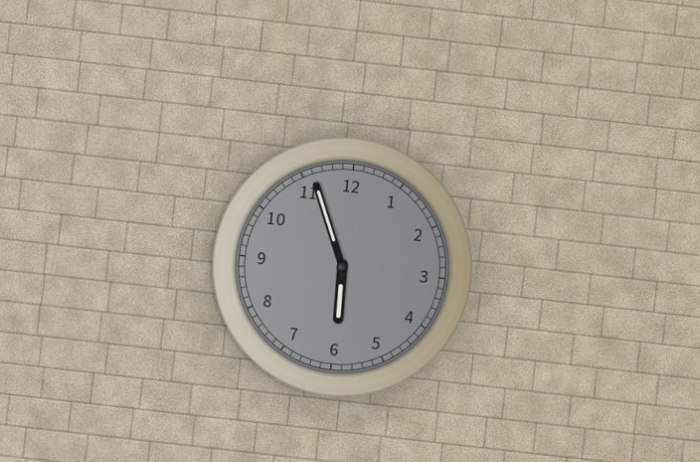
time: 5:56
